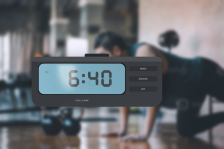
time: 6:40
